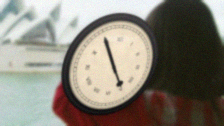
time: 4:55
